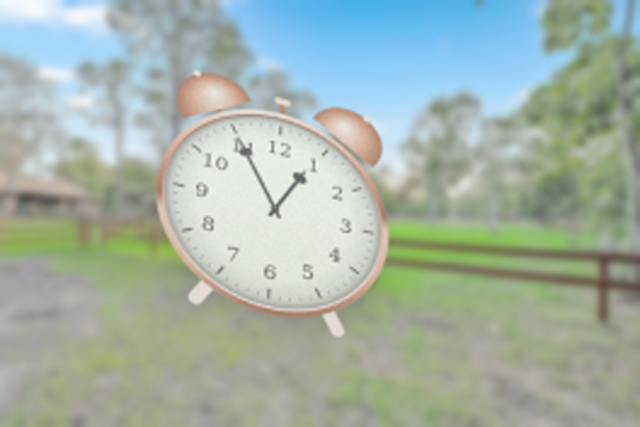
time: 12:55
